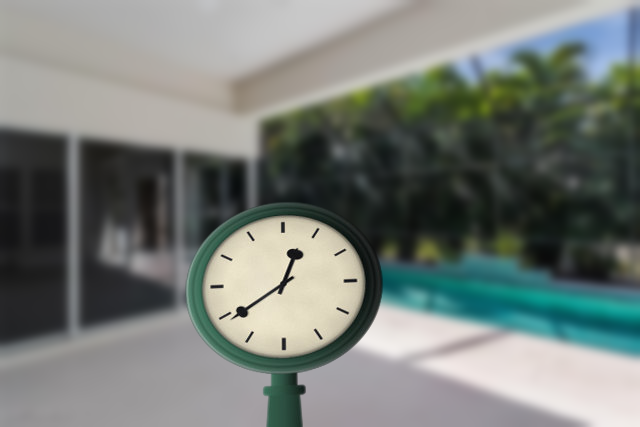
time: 12:39
